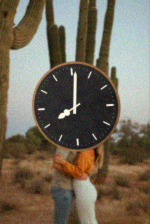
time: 8:01
